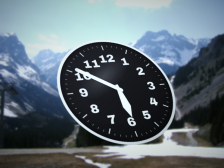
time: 5:51
